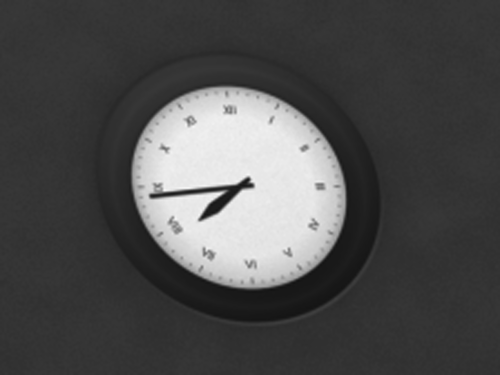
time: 7:44
